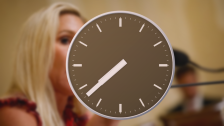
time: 7:38
